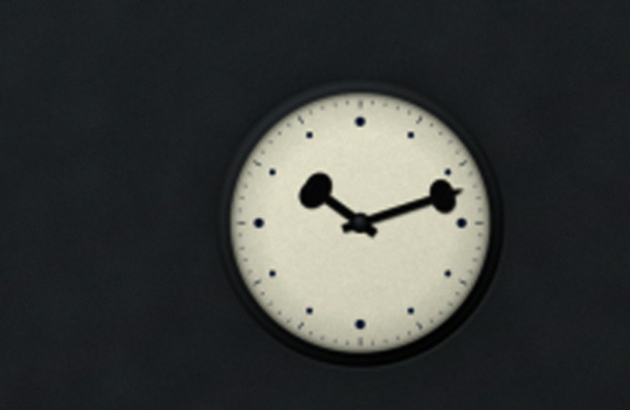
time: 10:12
